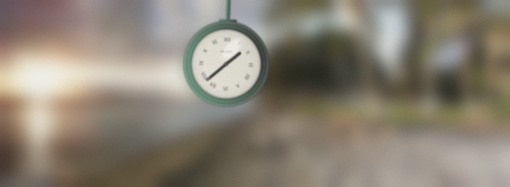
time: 1:38
